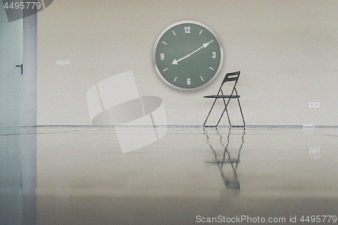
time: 8:10
